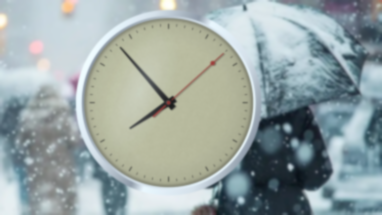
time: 7:53:08
